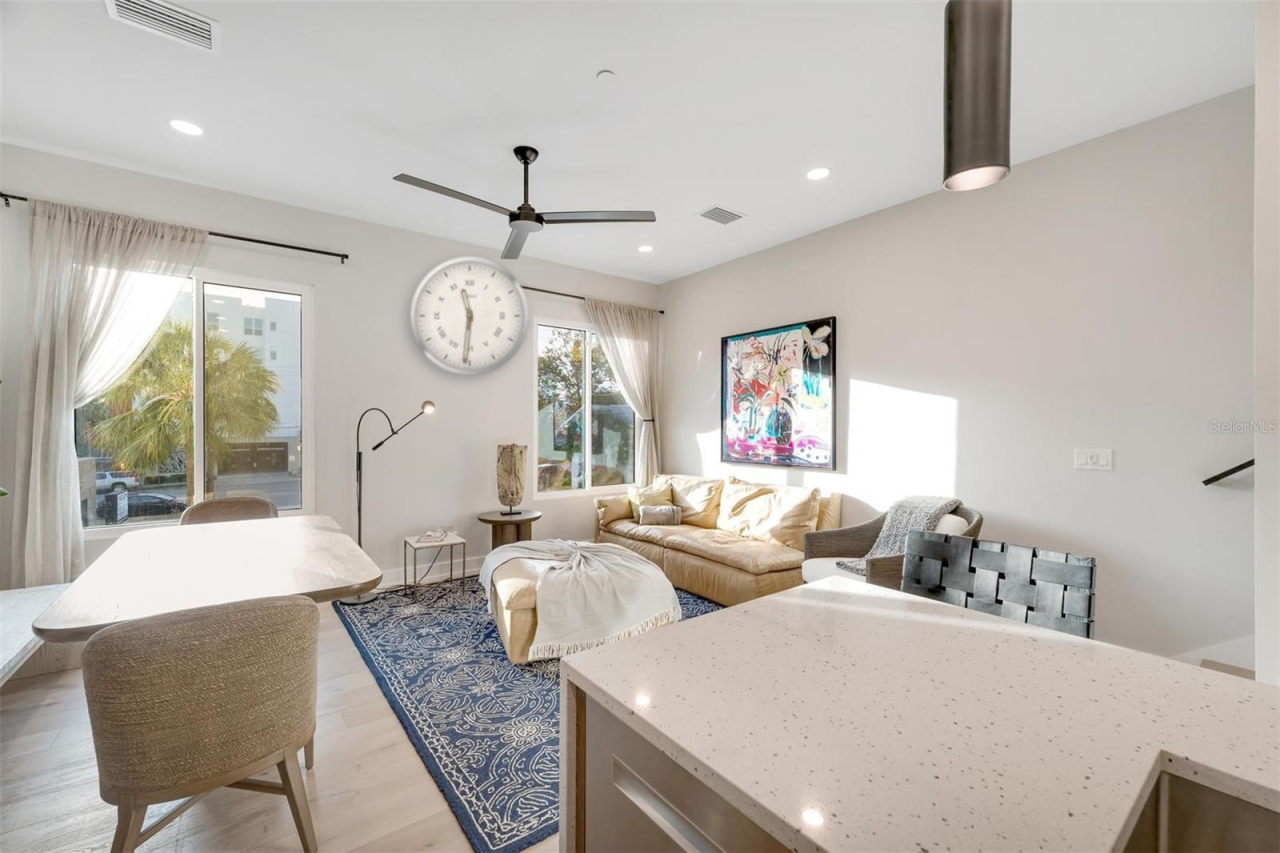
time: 11:31
